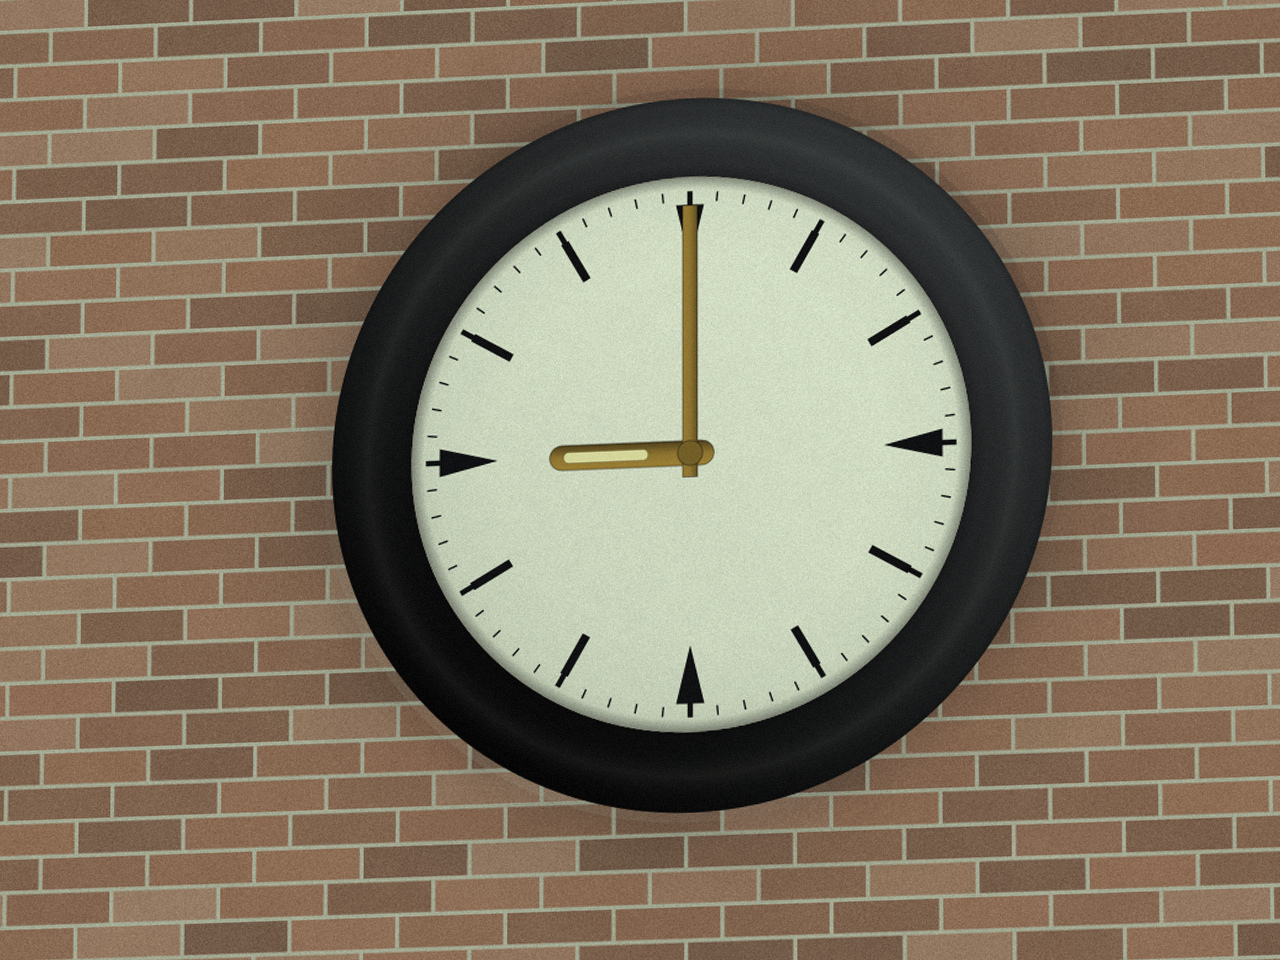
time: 9:00
